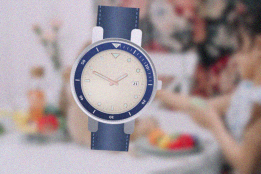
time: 1:49
